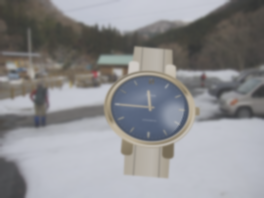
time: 11:45
